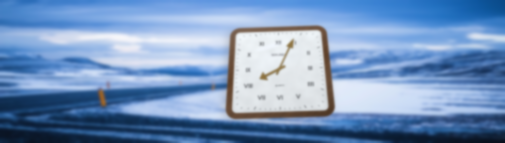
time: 8:04
